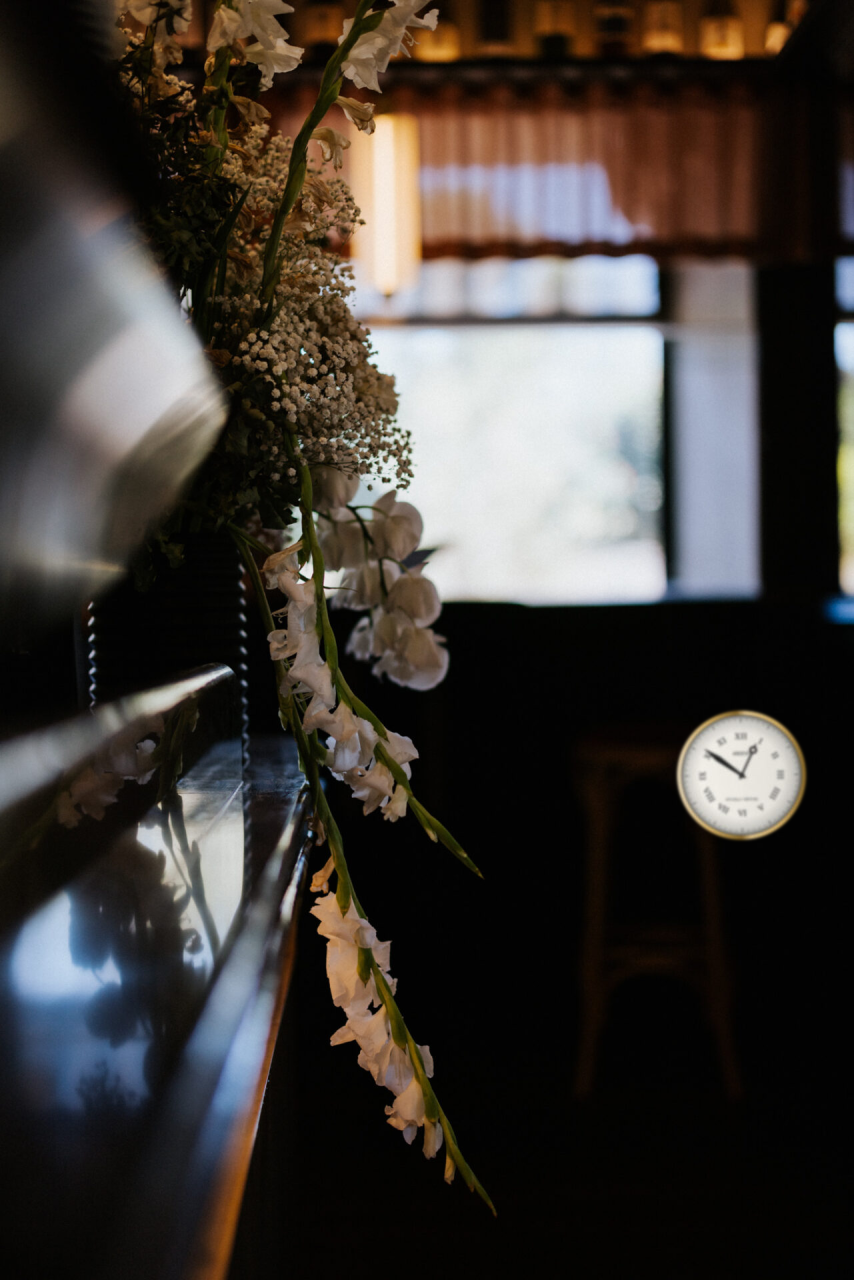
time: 12:51
